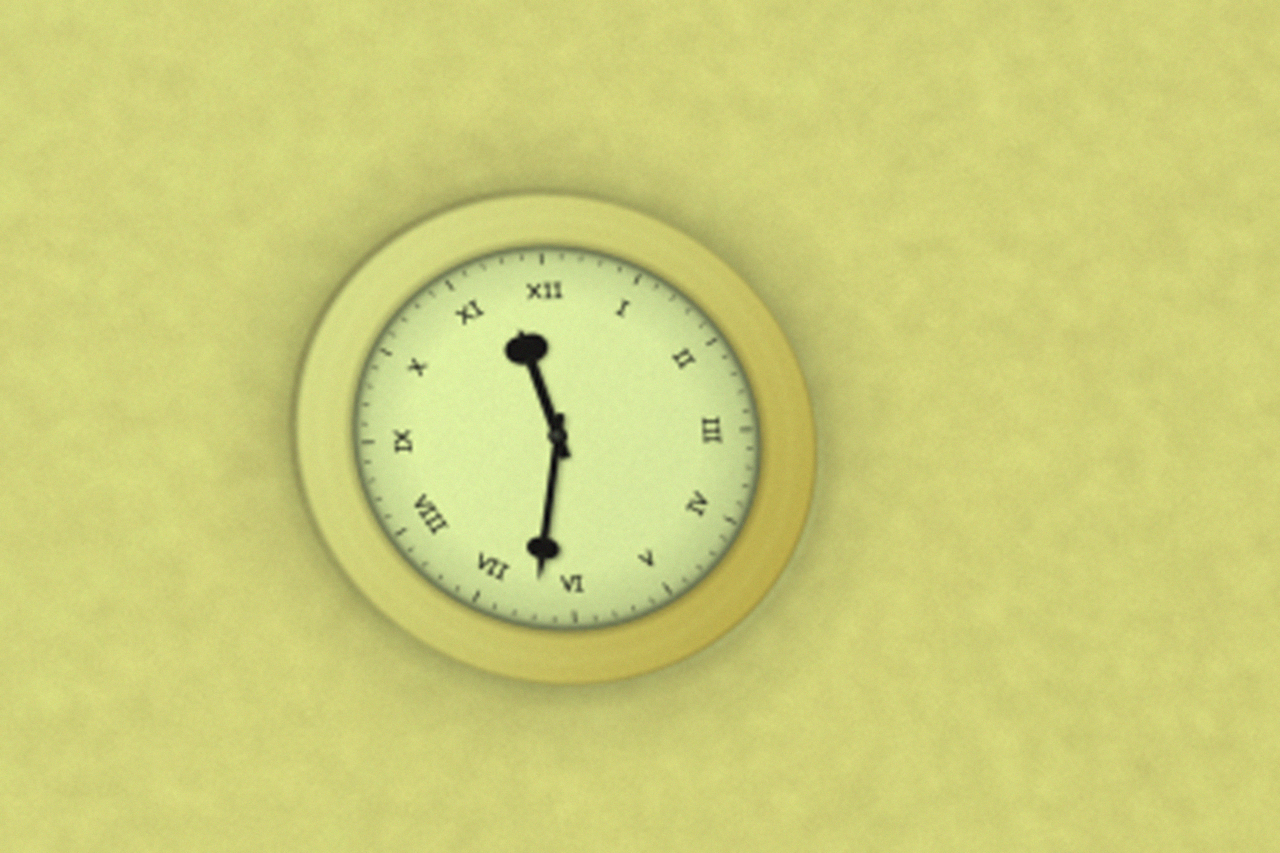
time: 11:32
